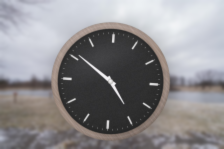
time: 4:51
